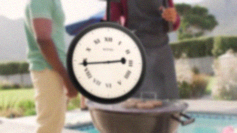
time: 2:44
